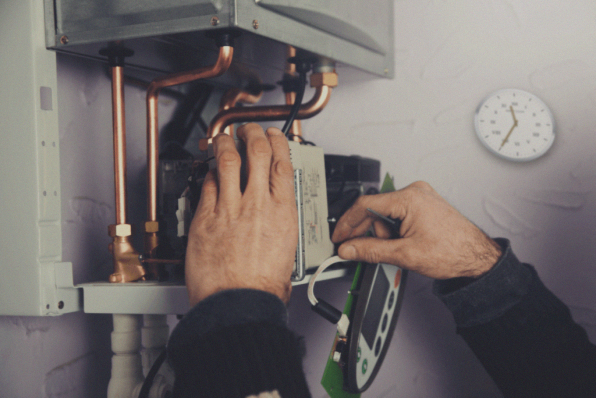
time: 11:35
